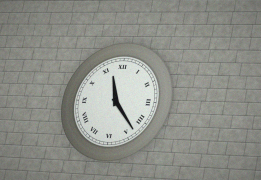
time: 11:23
